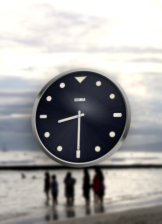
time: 8:30
